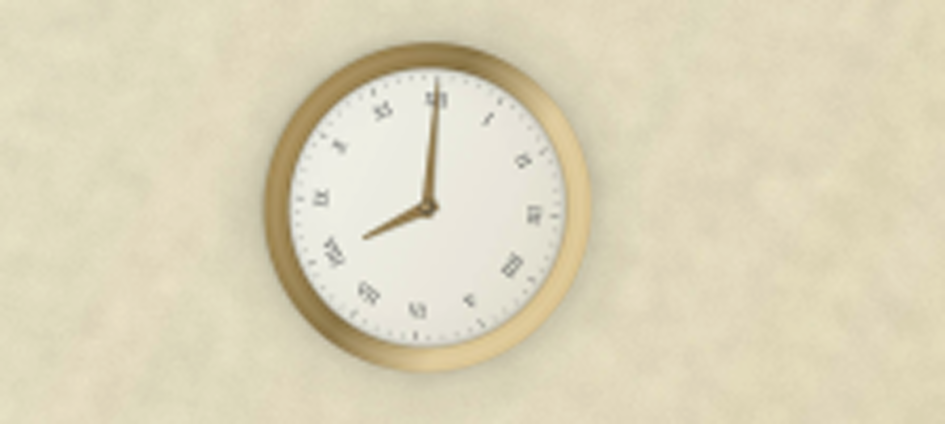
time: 8:00
